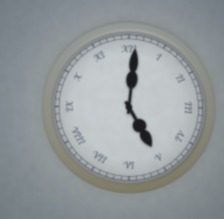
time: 5:01
